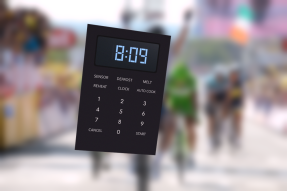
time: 8:09
